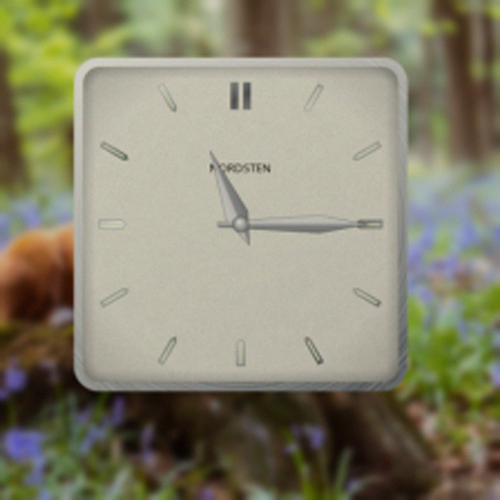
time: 11:15
